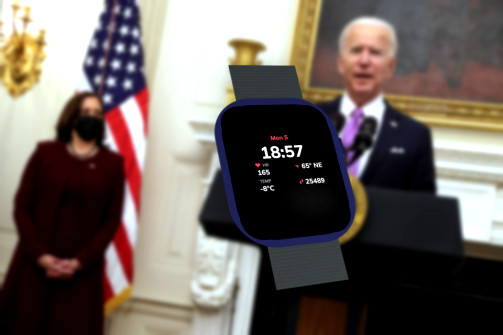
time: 18:57
